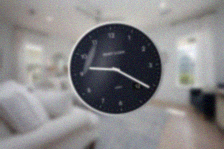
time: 9:21
